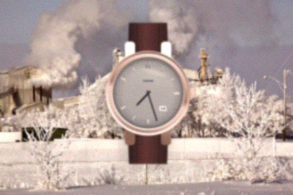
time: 7:27
